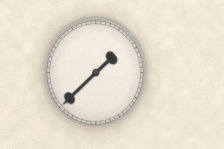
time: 1:38
